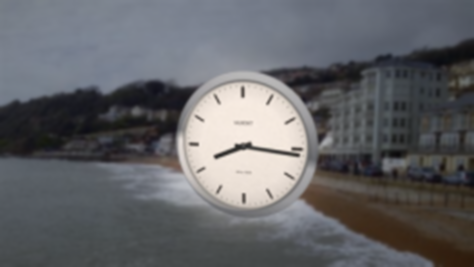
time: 8:16
